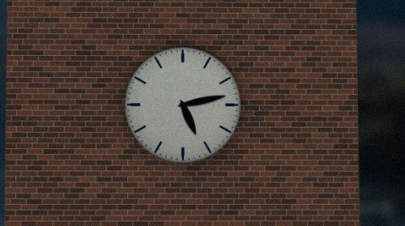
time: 5:13
